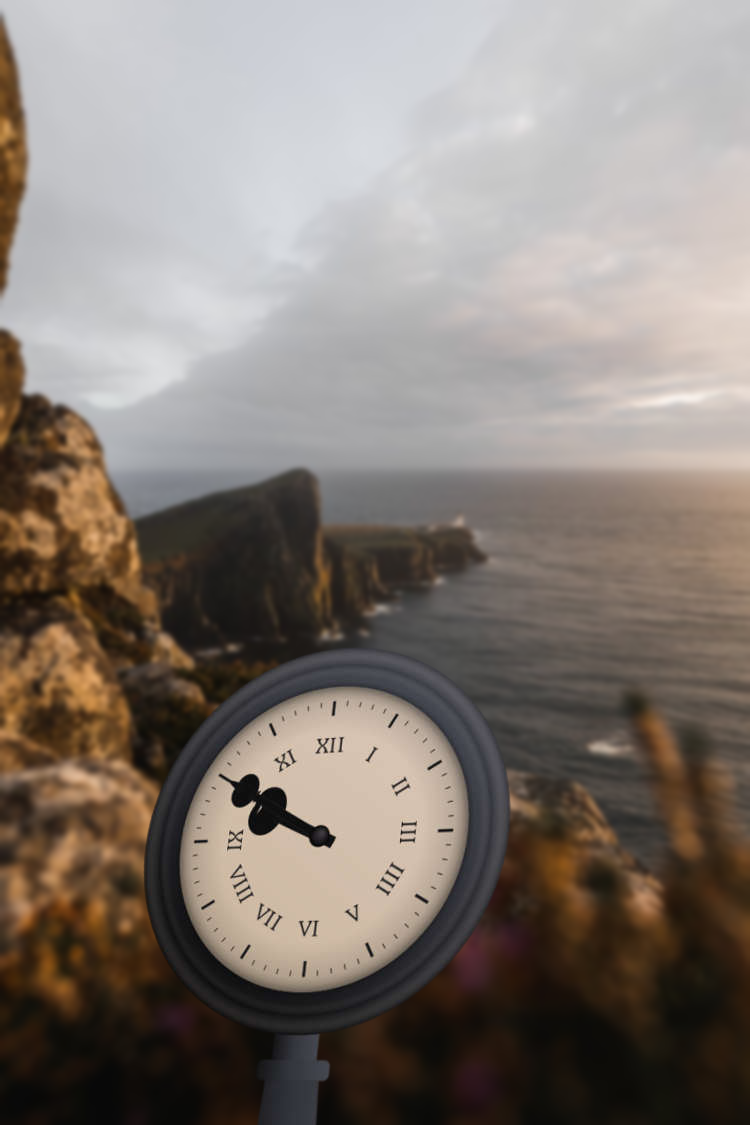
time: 9:50
